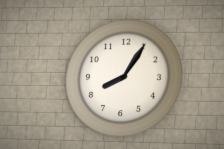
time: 8:05
